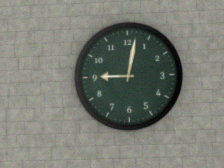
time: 9:02
